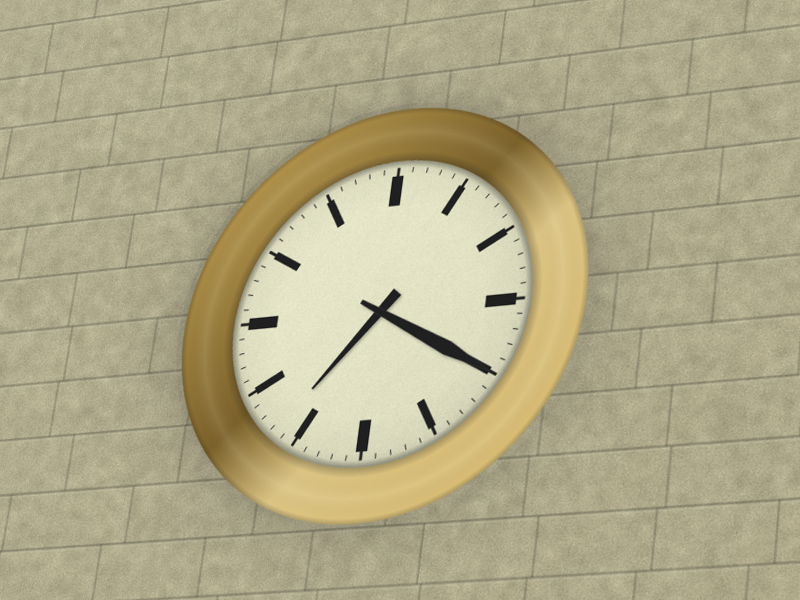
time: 7:20
